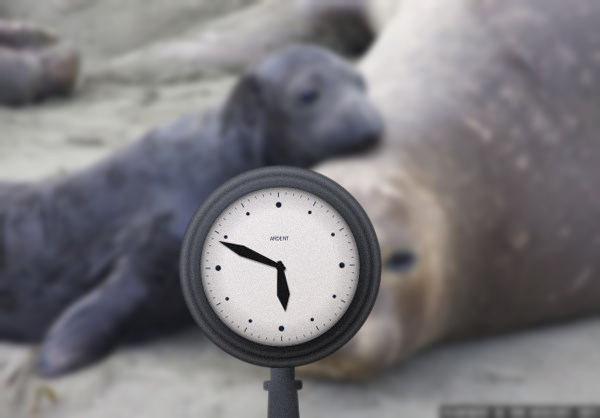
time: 5:49
